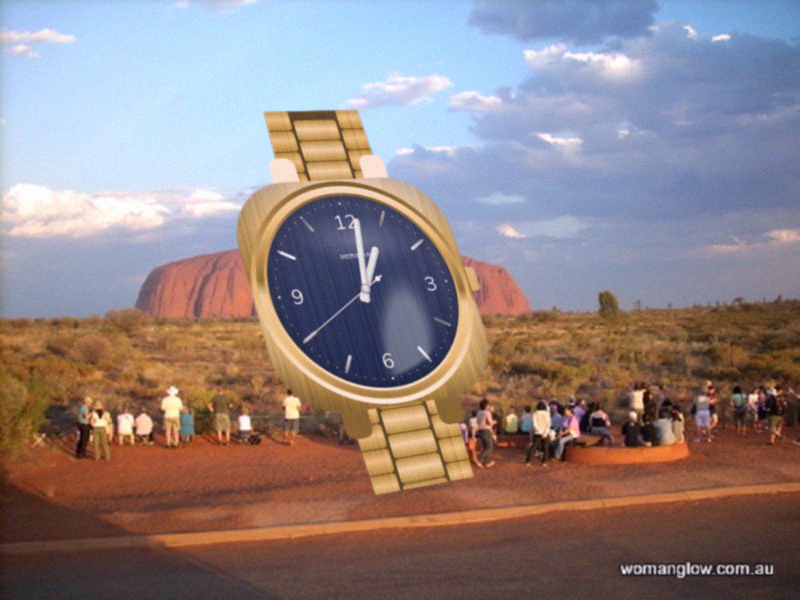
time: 1:01:40
